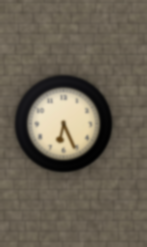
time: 6:26
